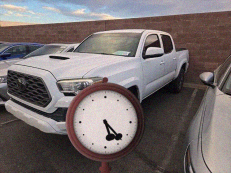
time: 5:23
